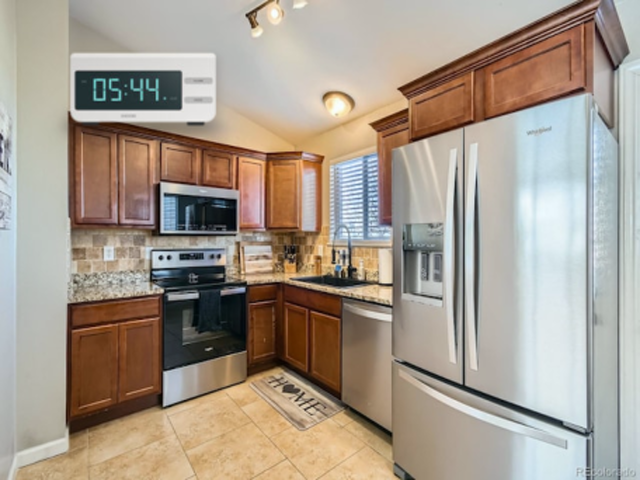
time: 5:44
